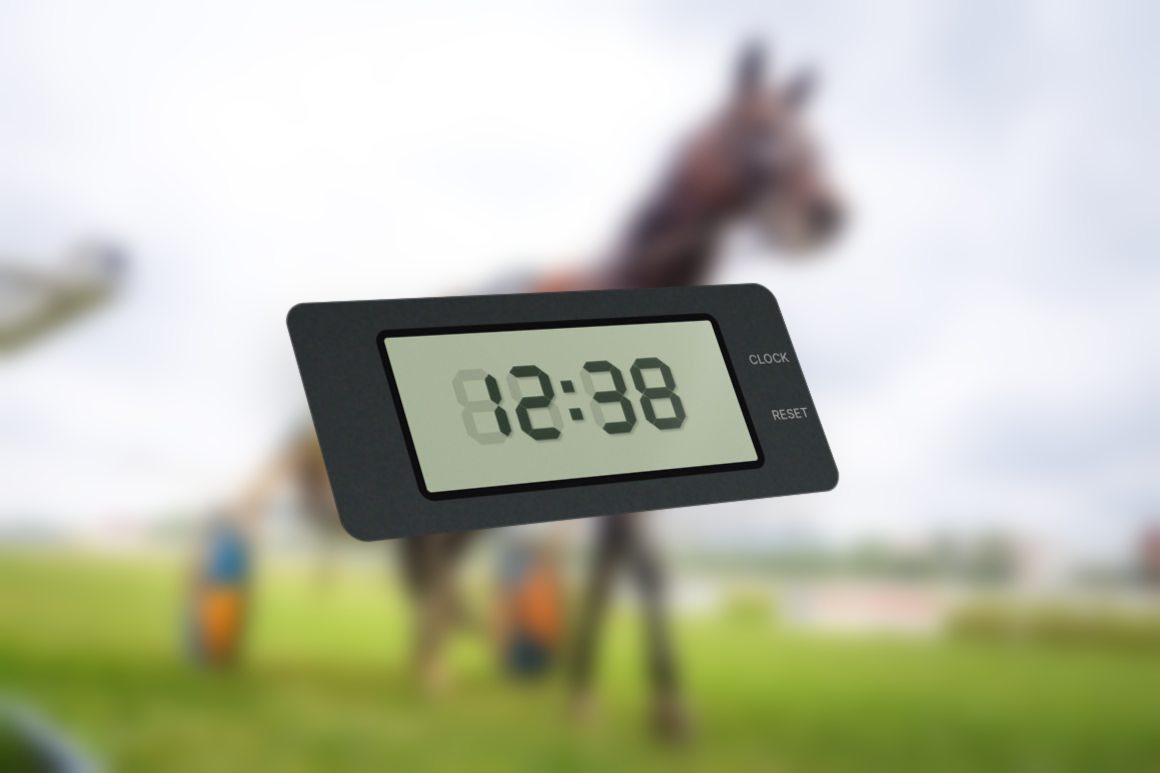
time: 12:38
